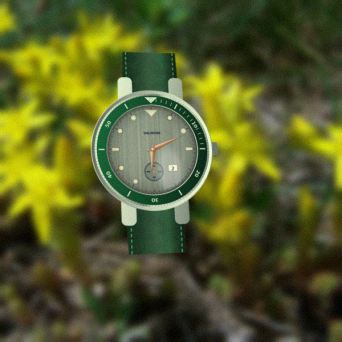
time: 6:11
